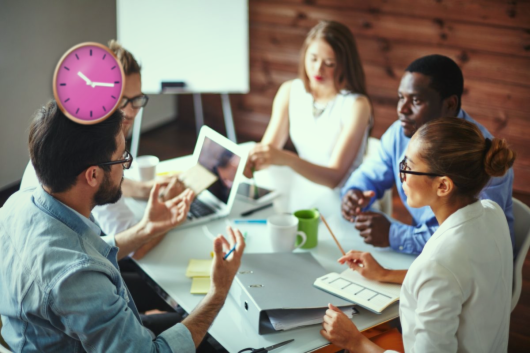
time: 10:16
